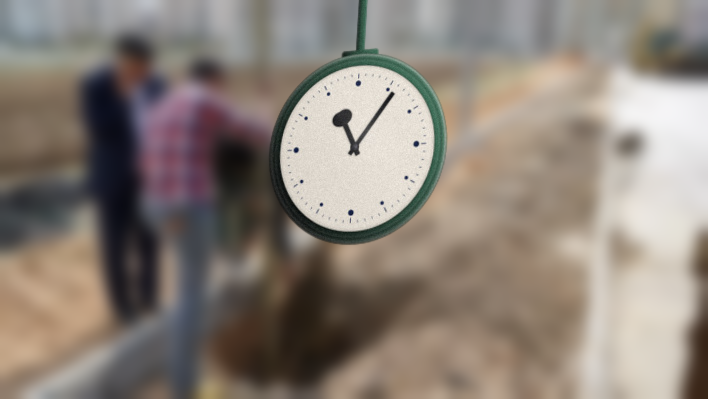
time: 11:06
